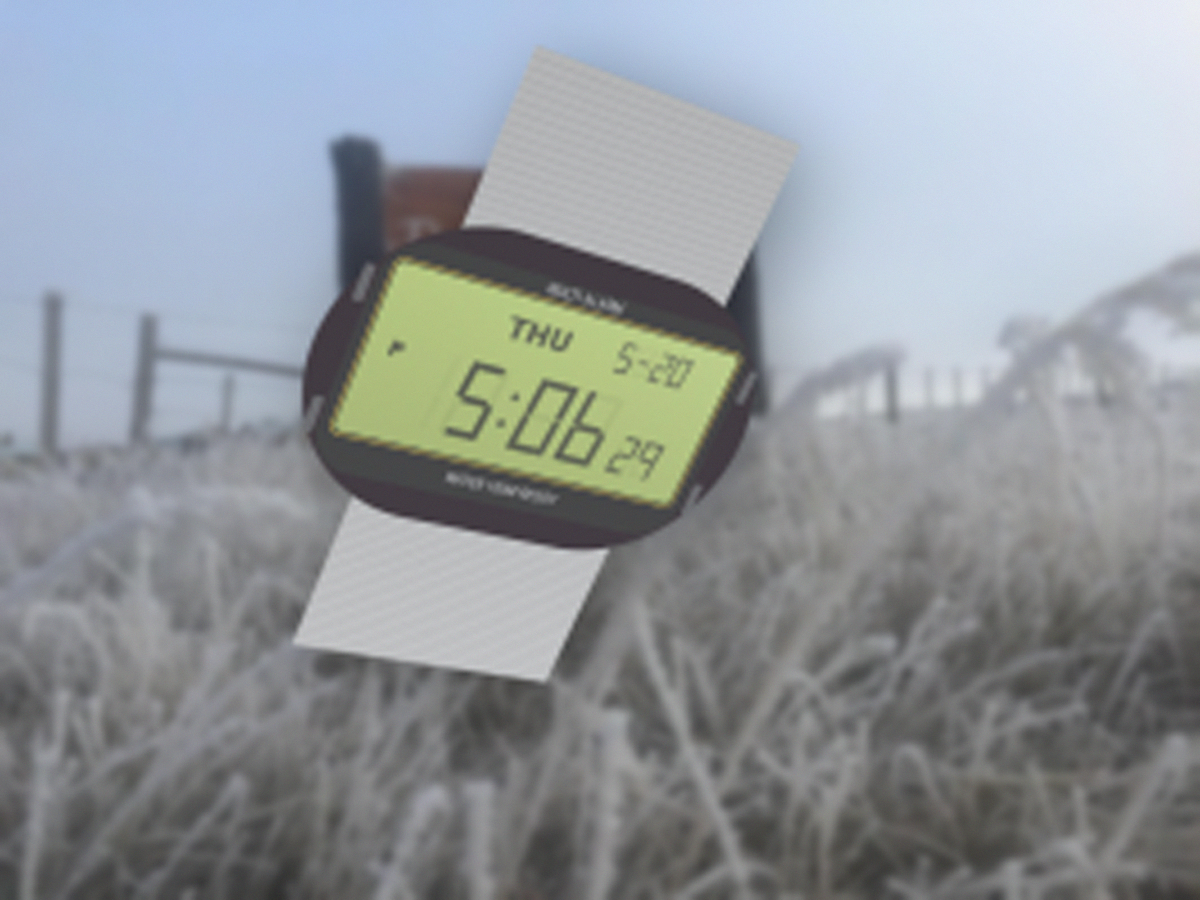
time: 5:06:29
